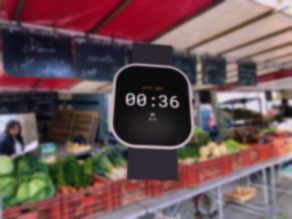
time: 0:36
